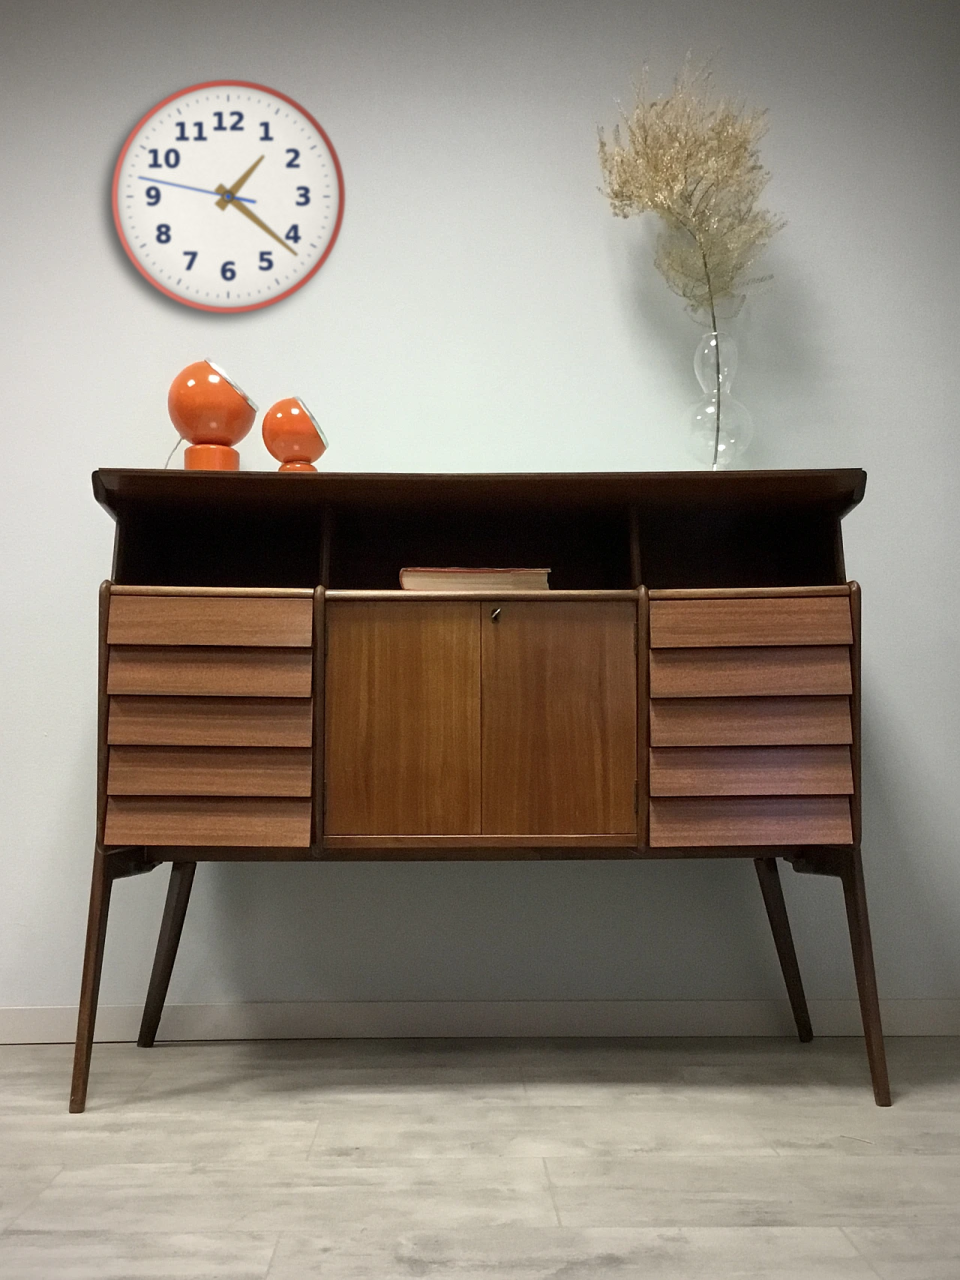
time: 1:21:47
